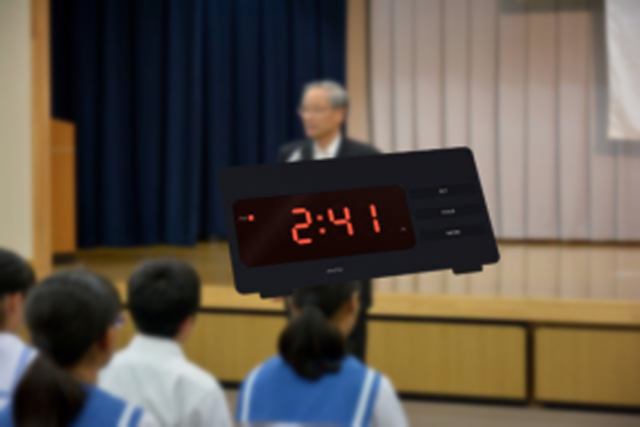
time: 2:41
